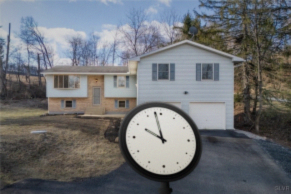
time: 9:58
